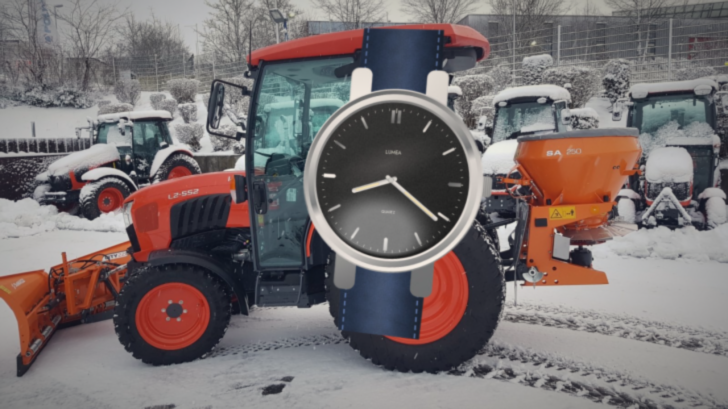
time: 8:21
